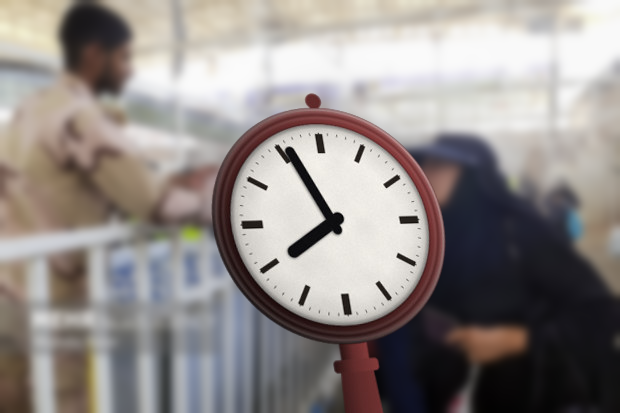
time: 7:56
